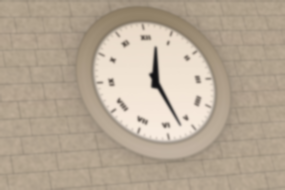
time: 12:27
